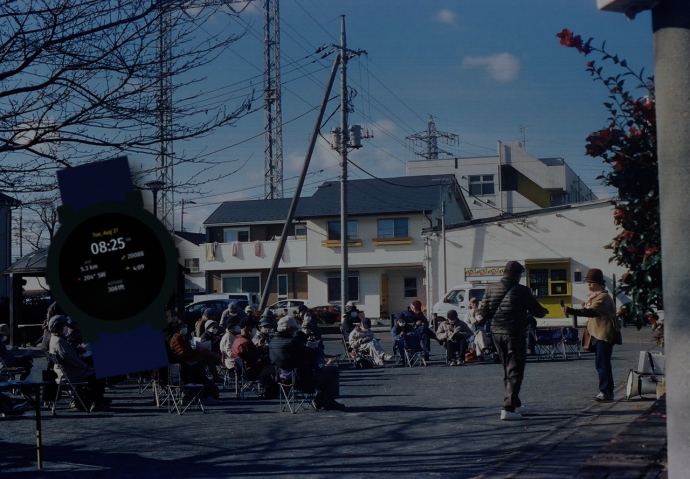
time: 8:25
